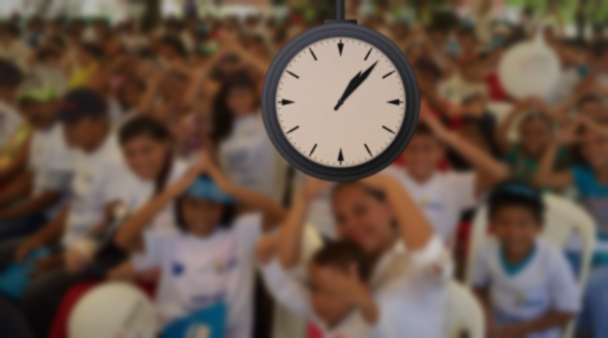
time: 1:07
